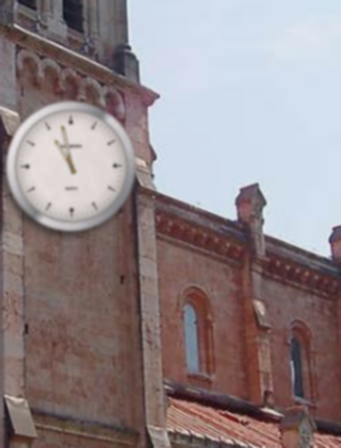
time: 10:58
